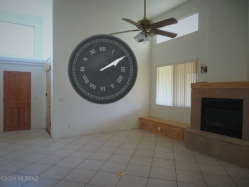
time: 2:10
